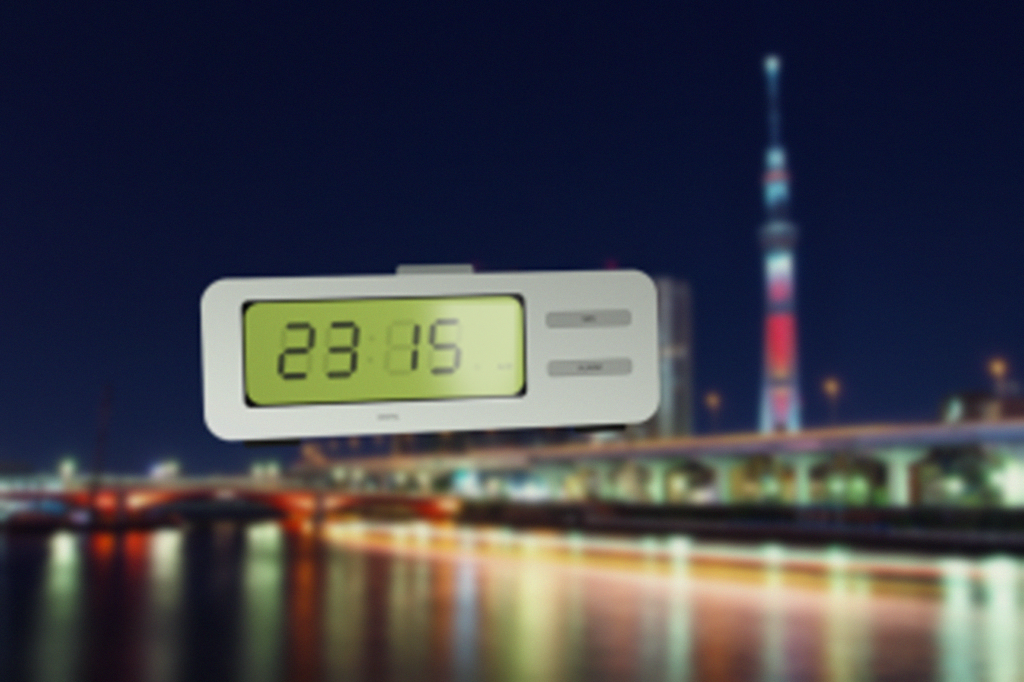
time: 23:15
